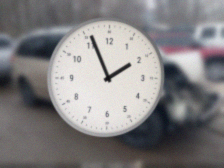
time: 1:56
